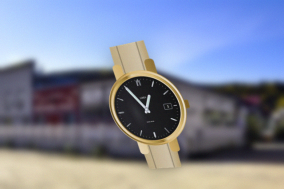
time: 12:55
